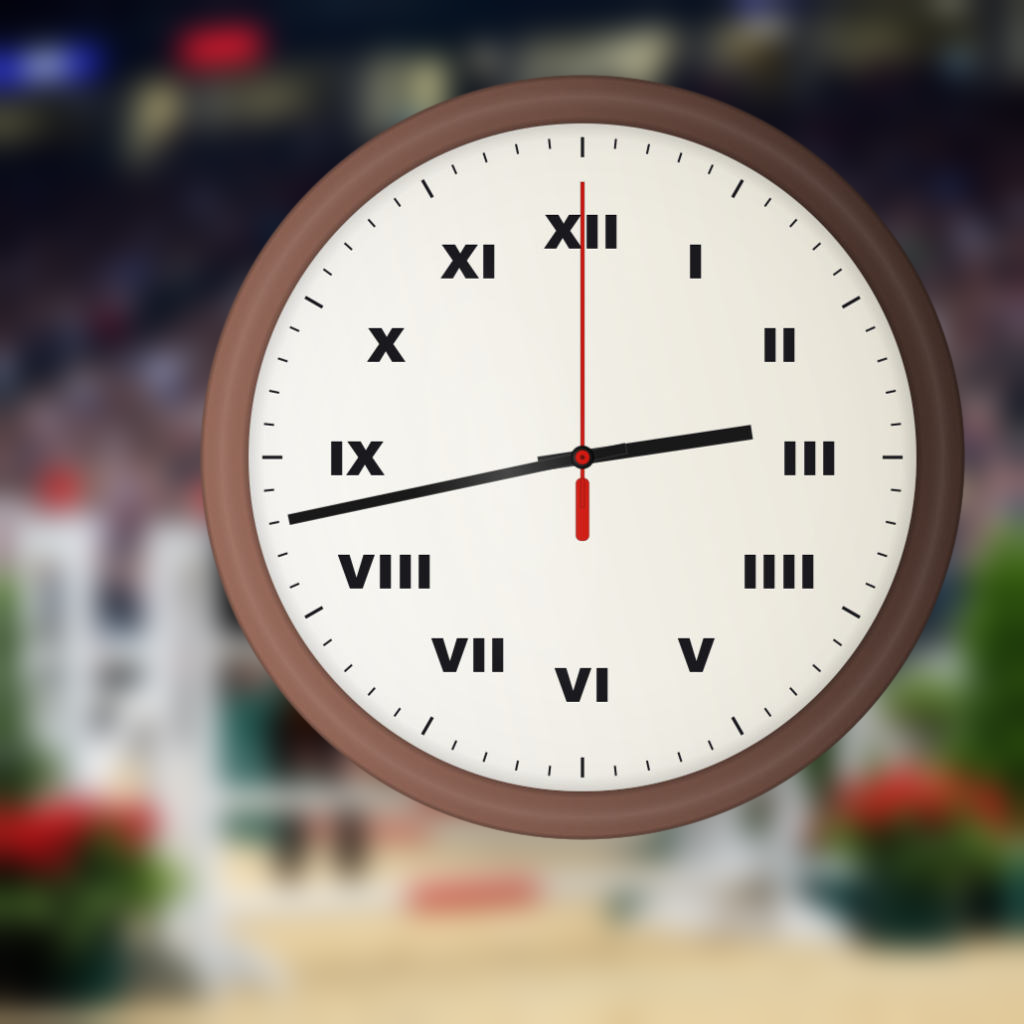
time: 2:43:00
